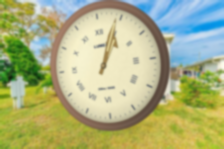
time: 1:04
